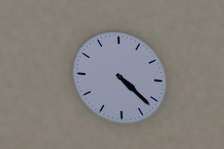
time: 4:22
